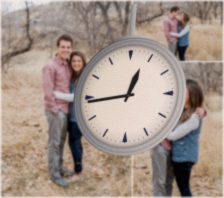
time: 12:44
